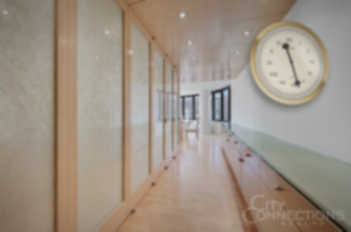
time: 11:28
